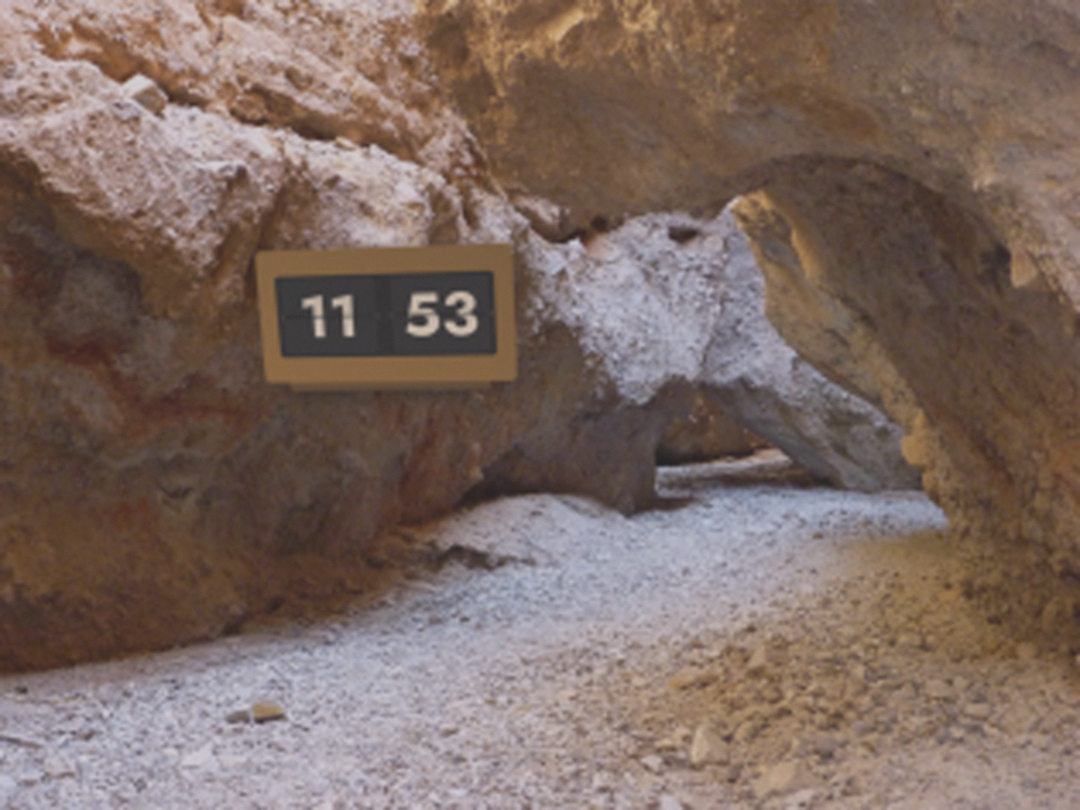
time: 11:53
